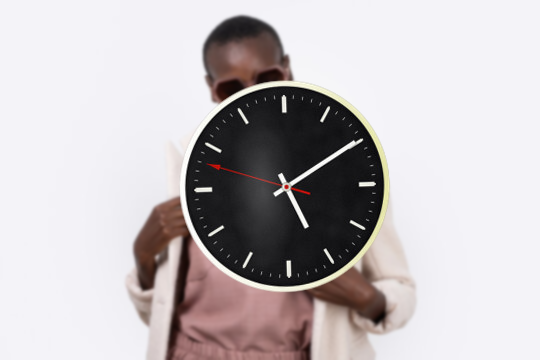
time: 5:09:48
